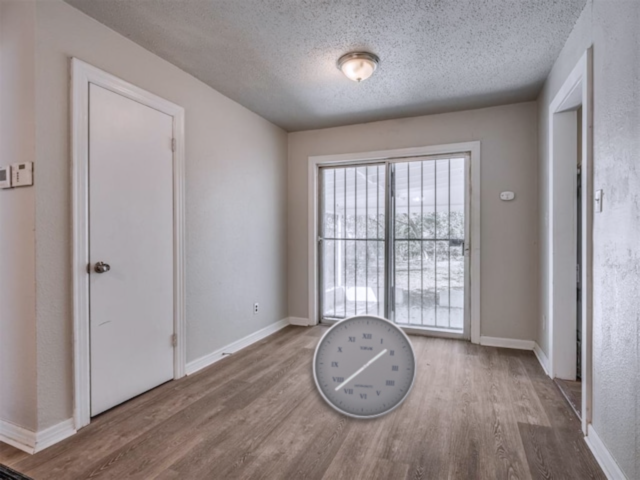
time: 1:38
